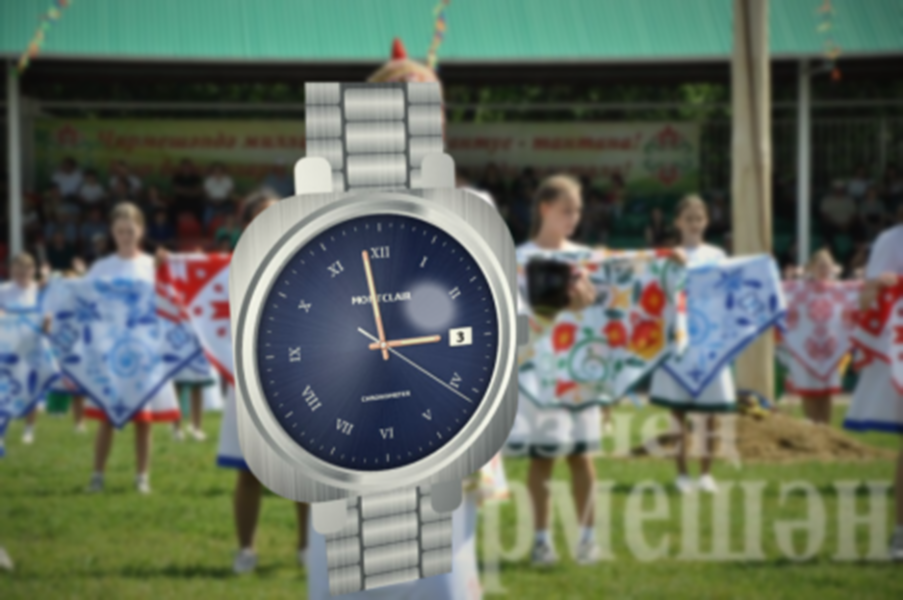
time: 2:58:21
